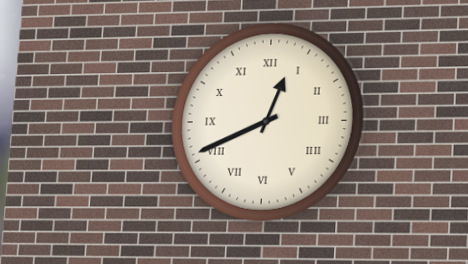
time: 12:41
